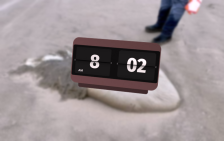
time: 8:02
